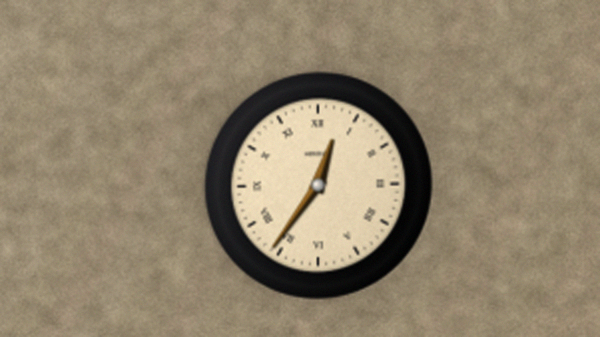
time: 12:36
